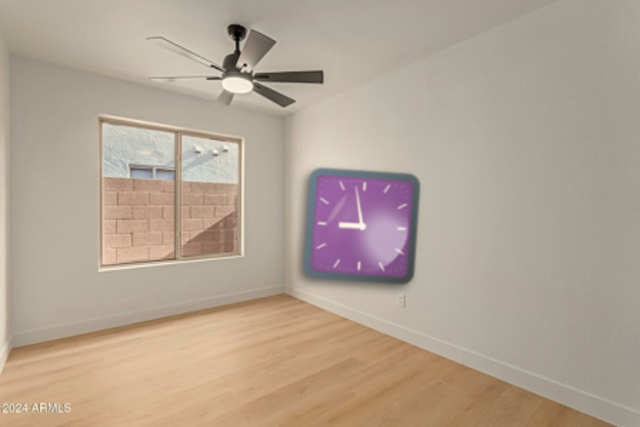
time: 8:58
